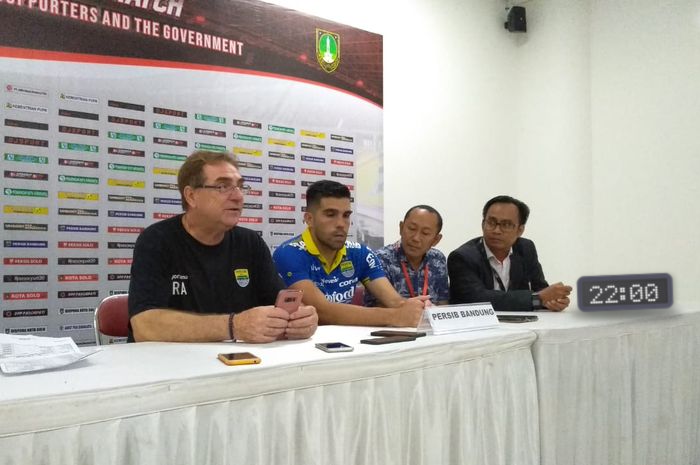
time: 22:00
